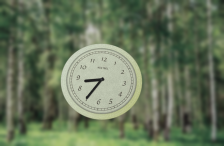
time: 8:35
